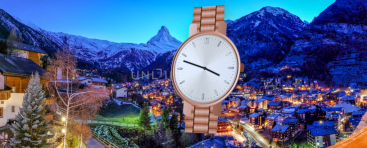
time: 3:48
